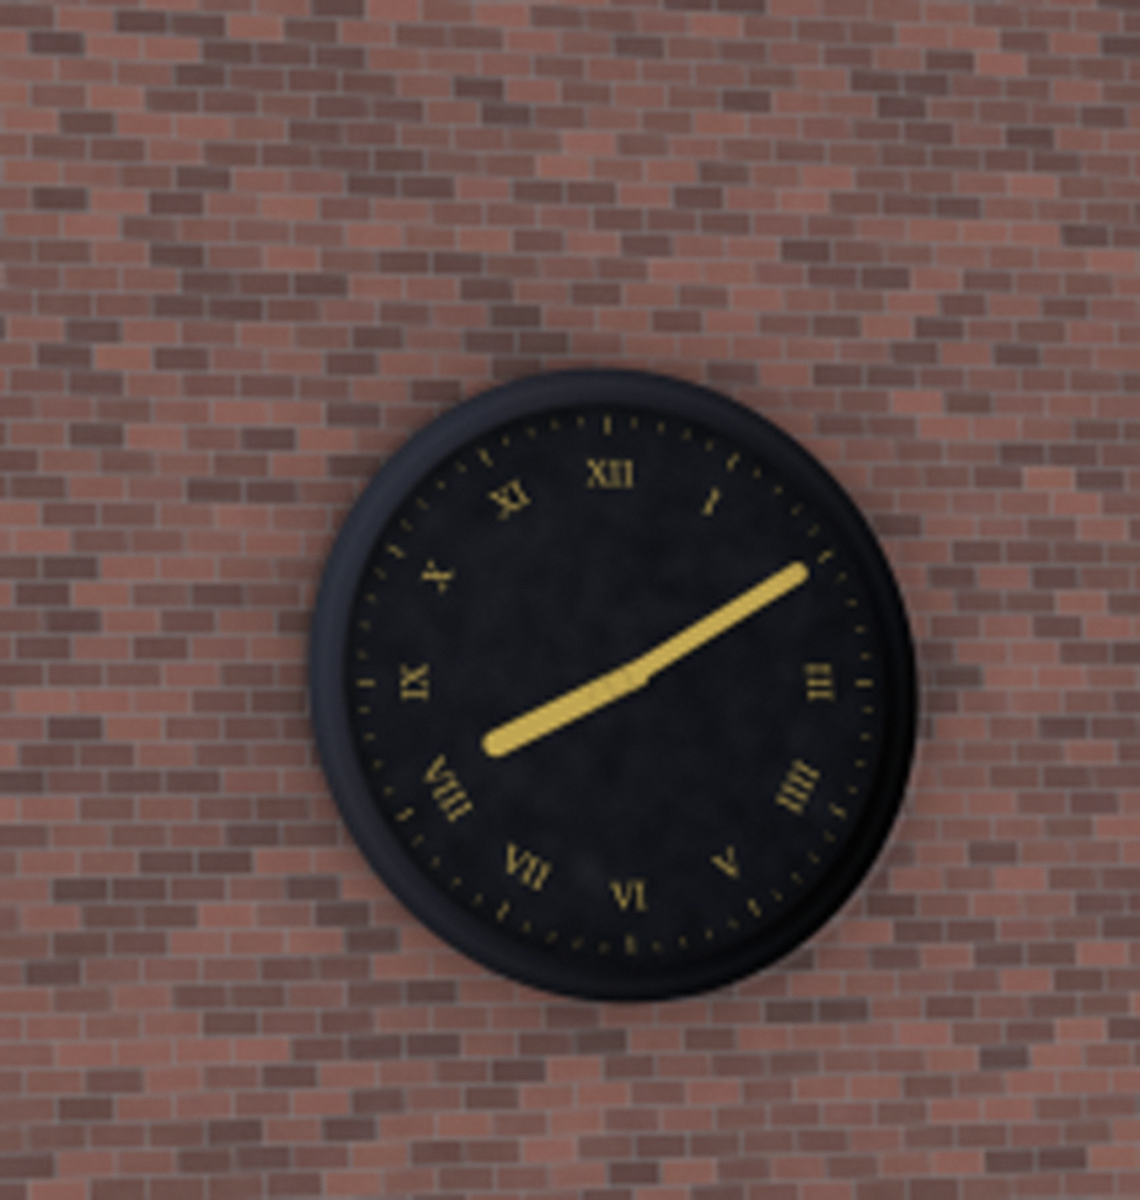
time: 8:10
